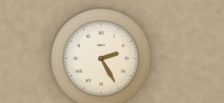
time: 2:25
